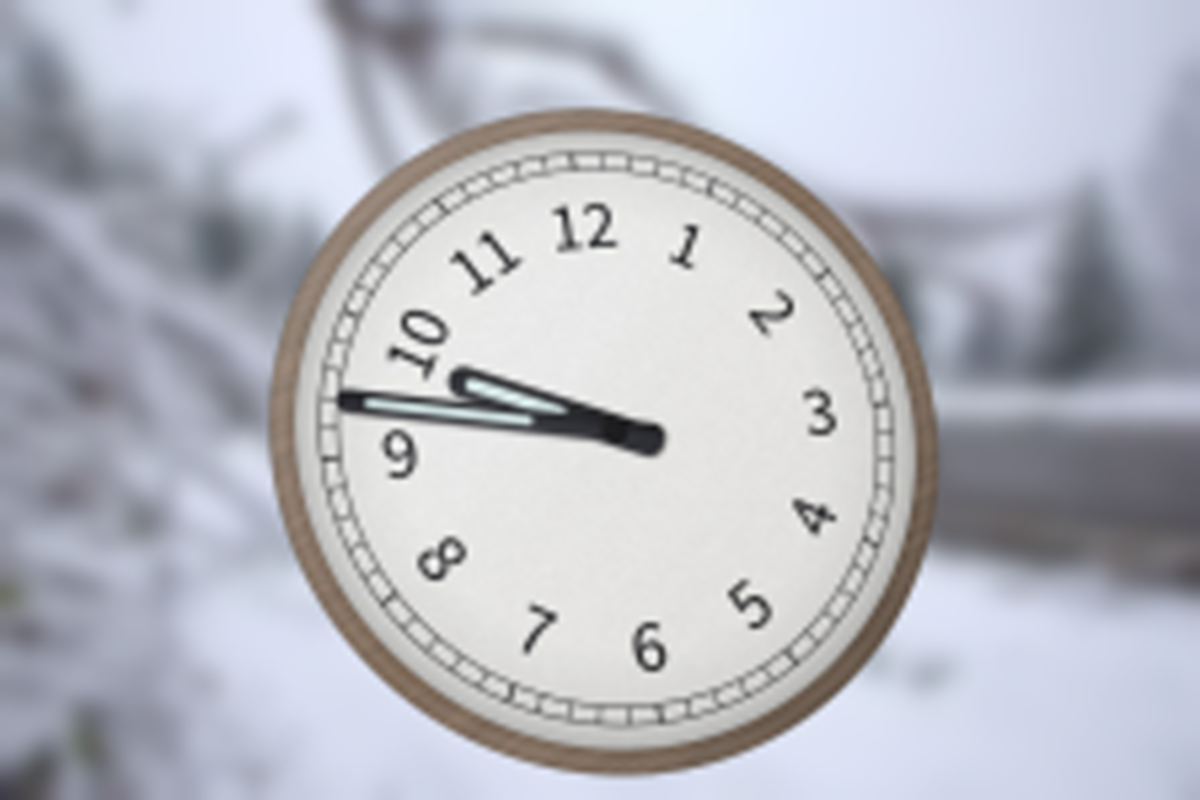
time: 9:47
